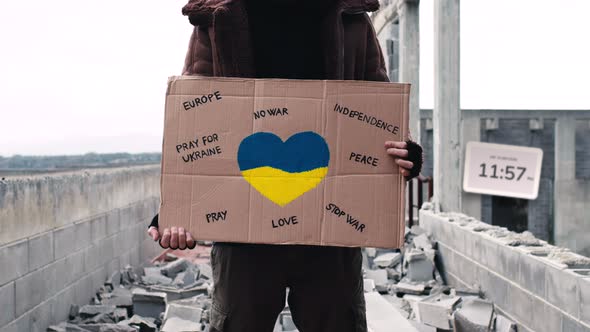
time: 11:57
